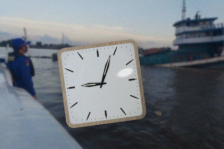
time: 9:04
